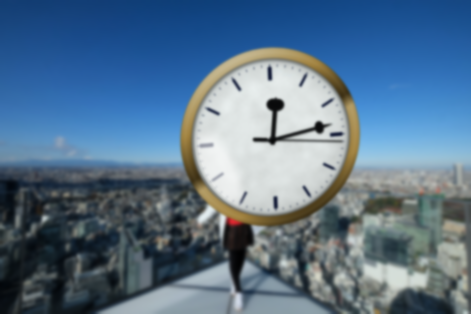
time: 12:13:16
